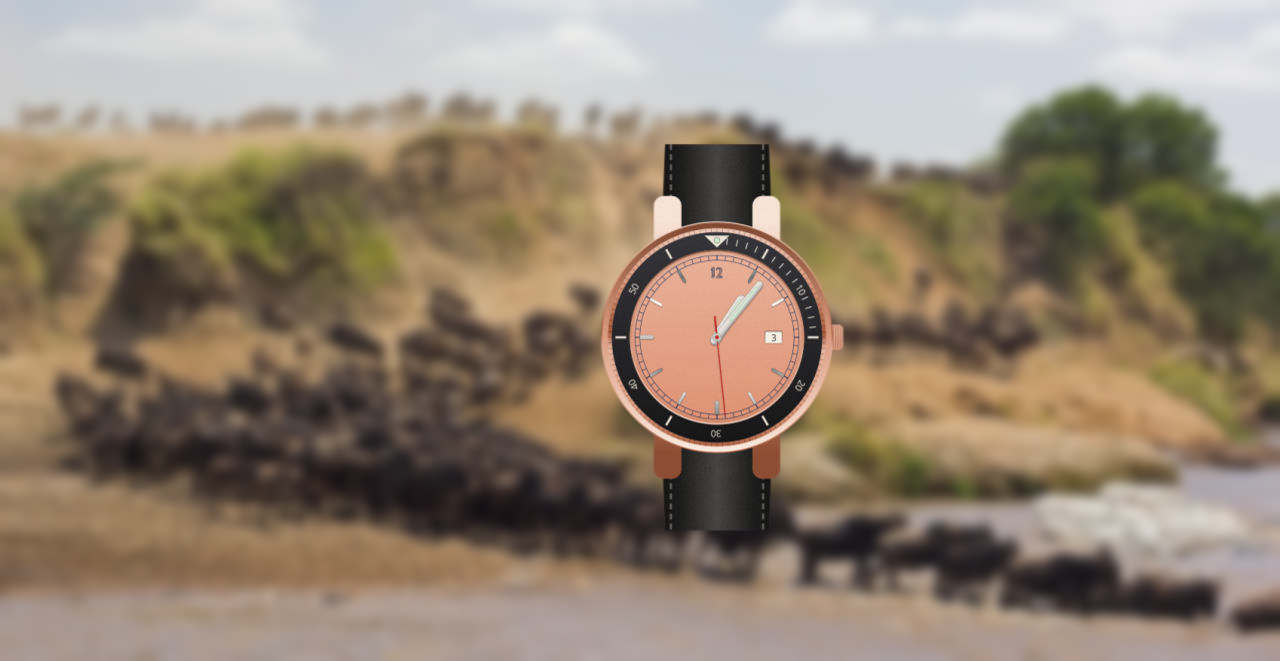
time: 1:06:29
